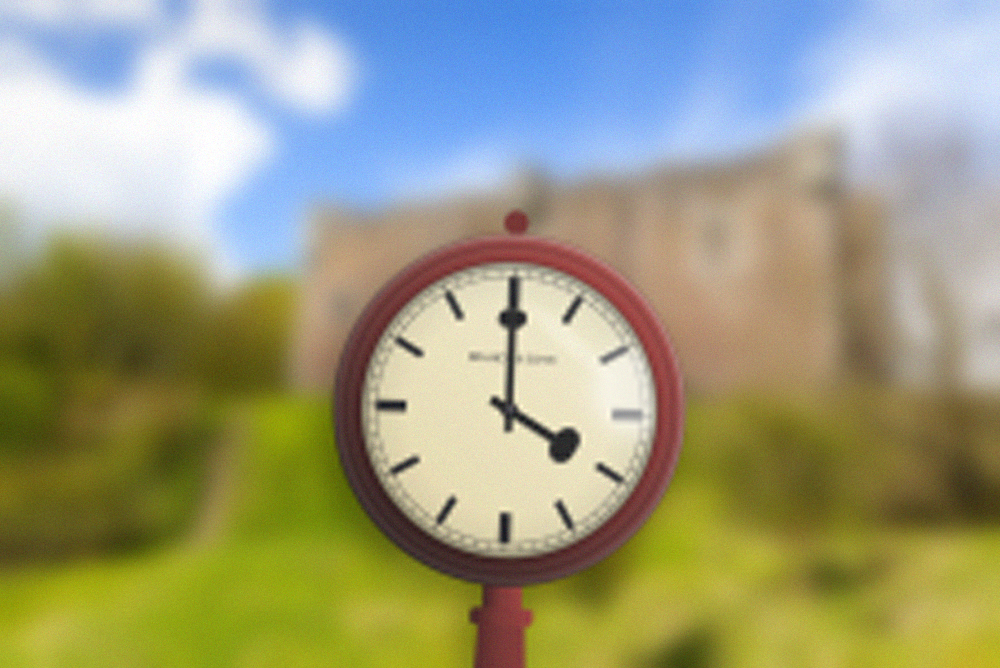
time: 4:00
